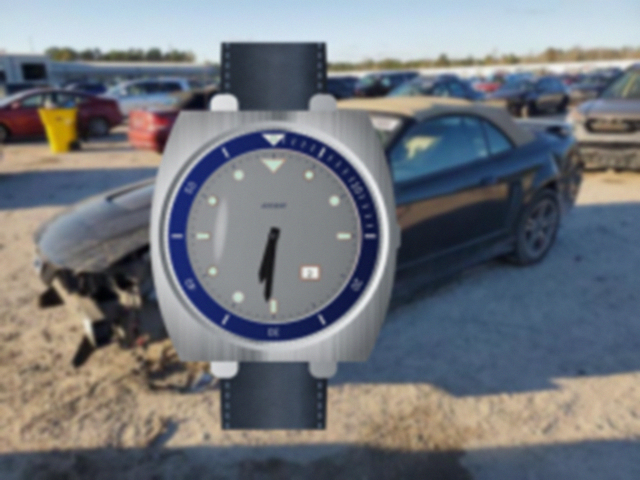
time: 6:31
